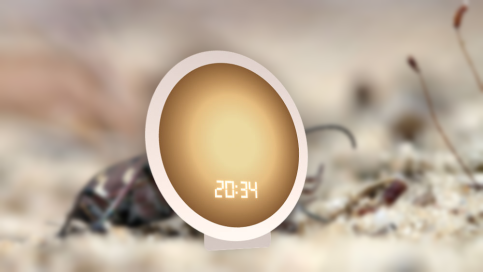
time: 20:34
